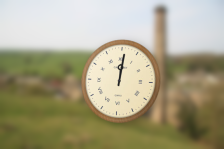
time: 12:01
